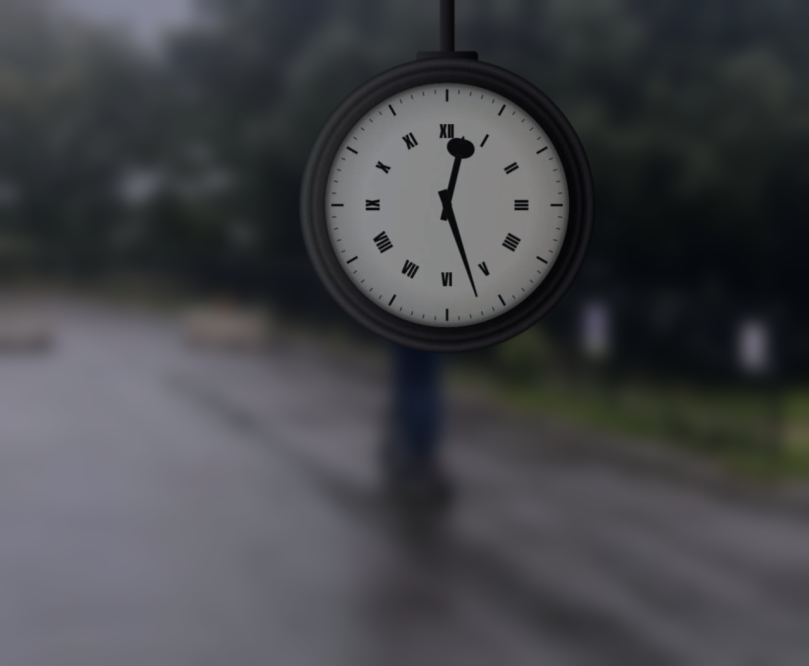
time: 12:27
